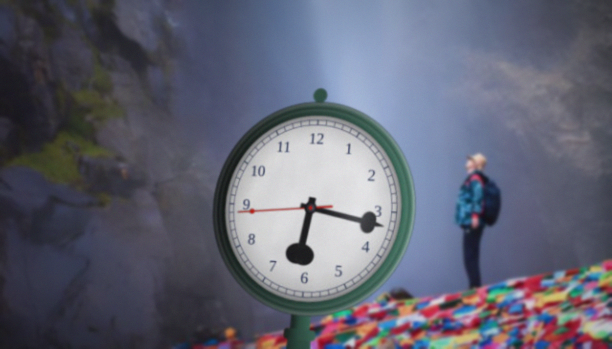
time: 6:16:44
